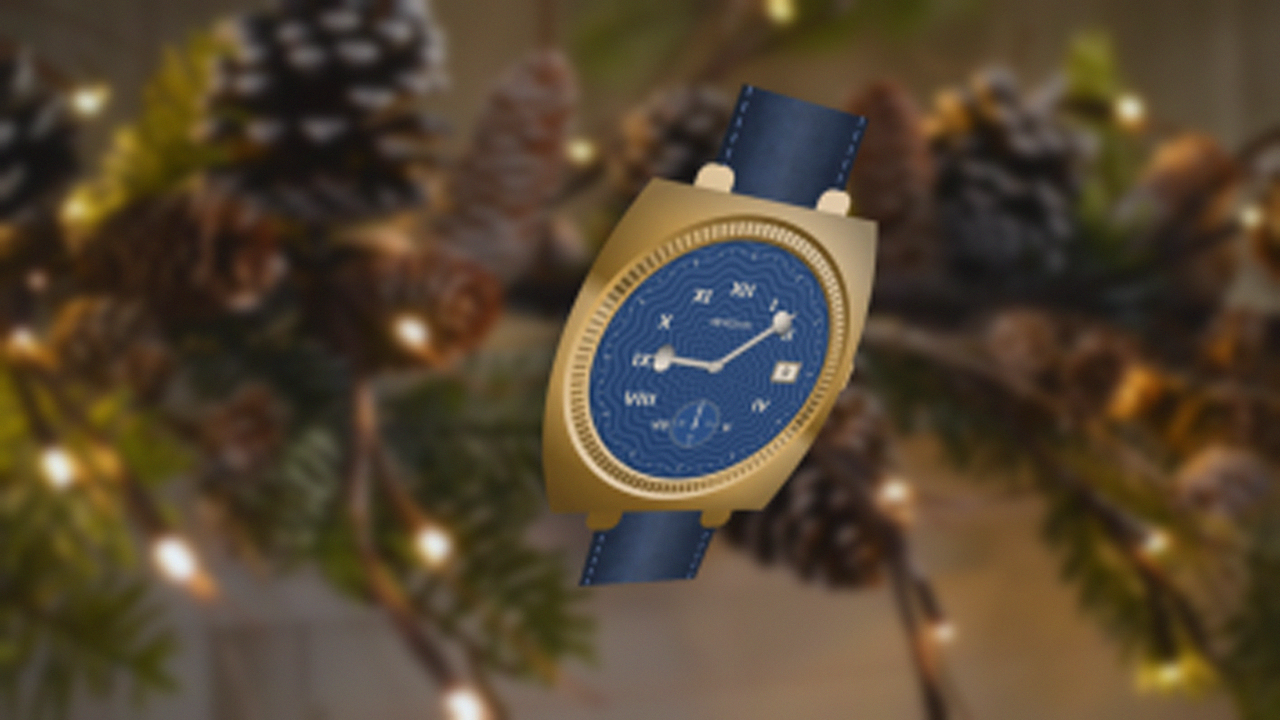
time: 9:08
